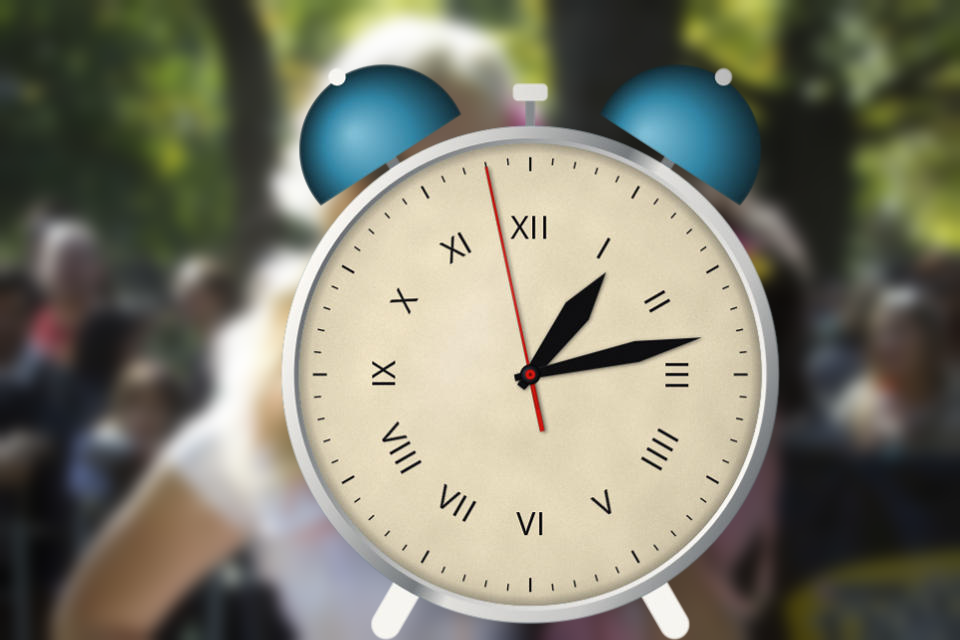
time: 1:12:58
